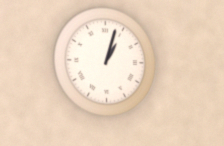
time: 1:03
